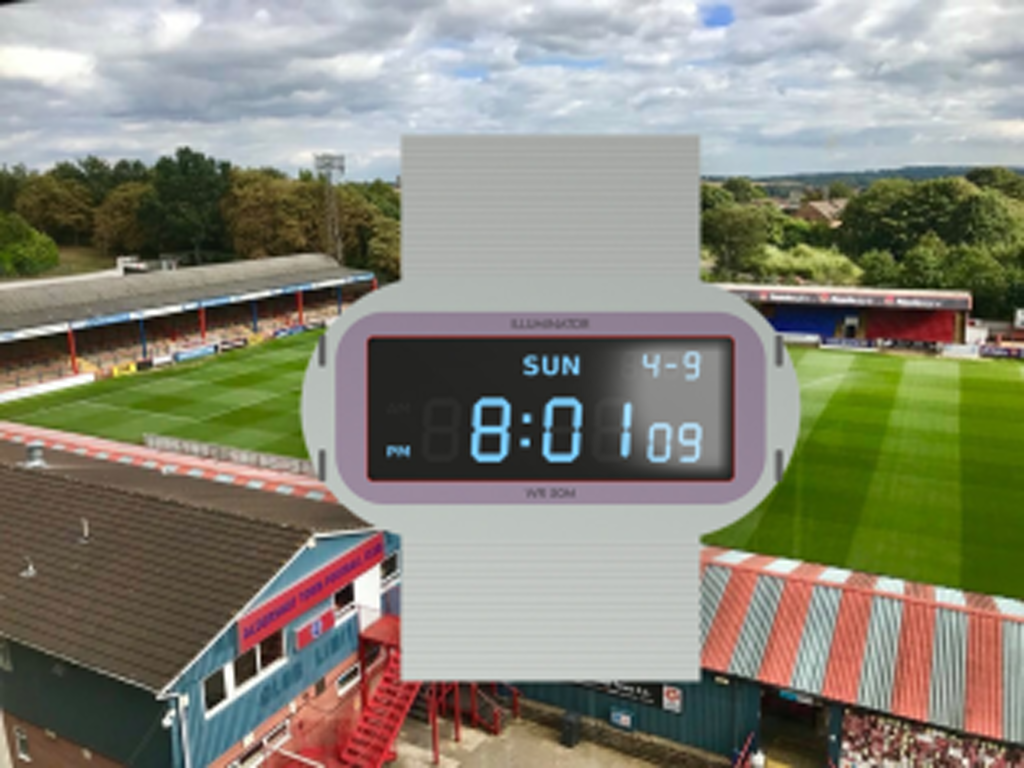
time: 8:01:09
